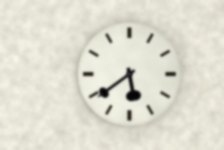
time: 5:39
